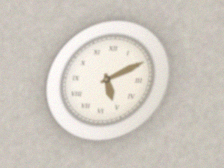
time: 5:10
